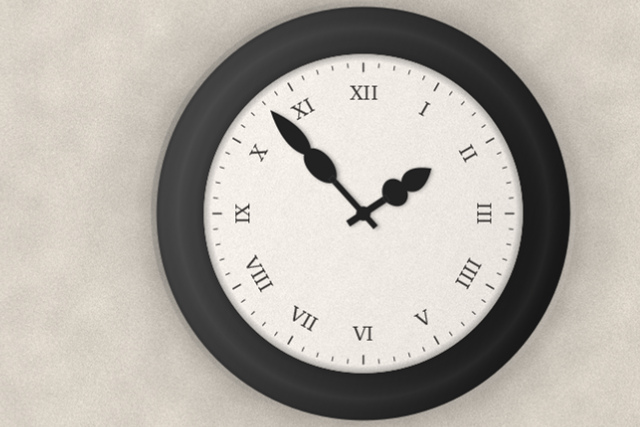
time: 1:53
